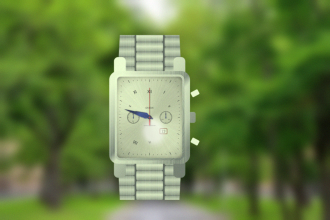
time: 9:48
